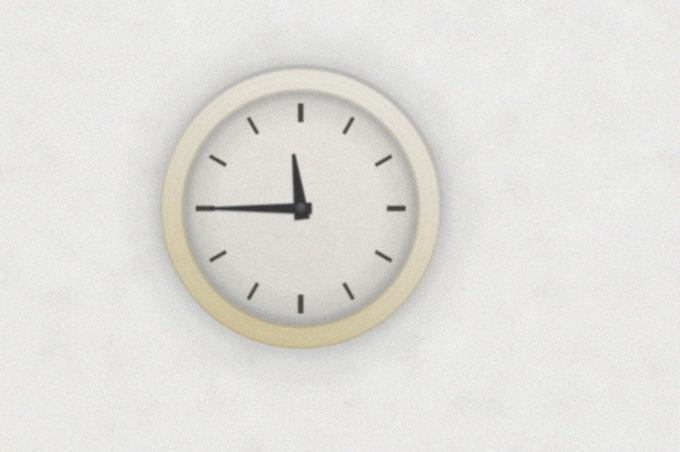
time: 11:45
